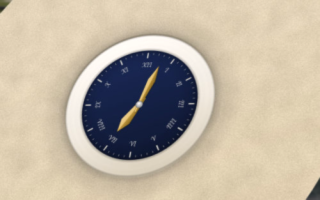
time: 7:03
